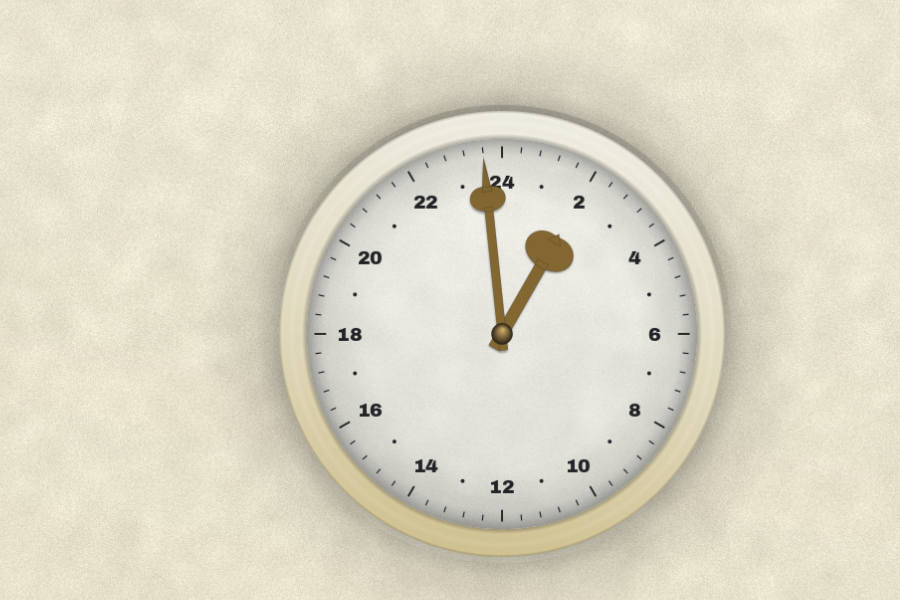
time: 1:59
